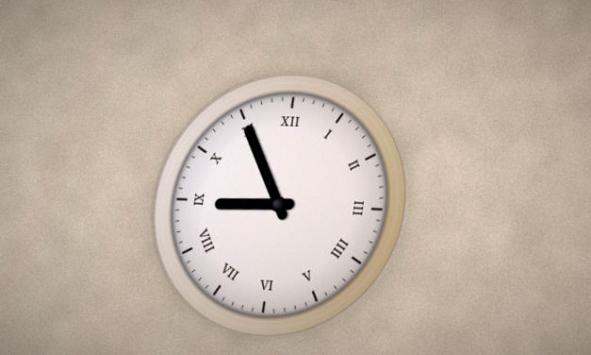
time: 8:55
